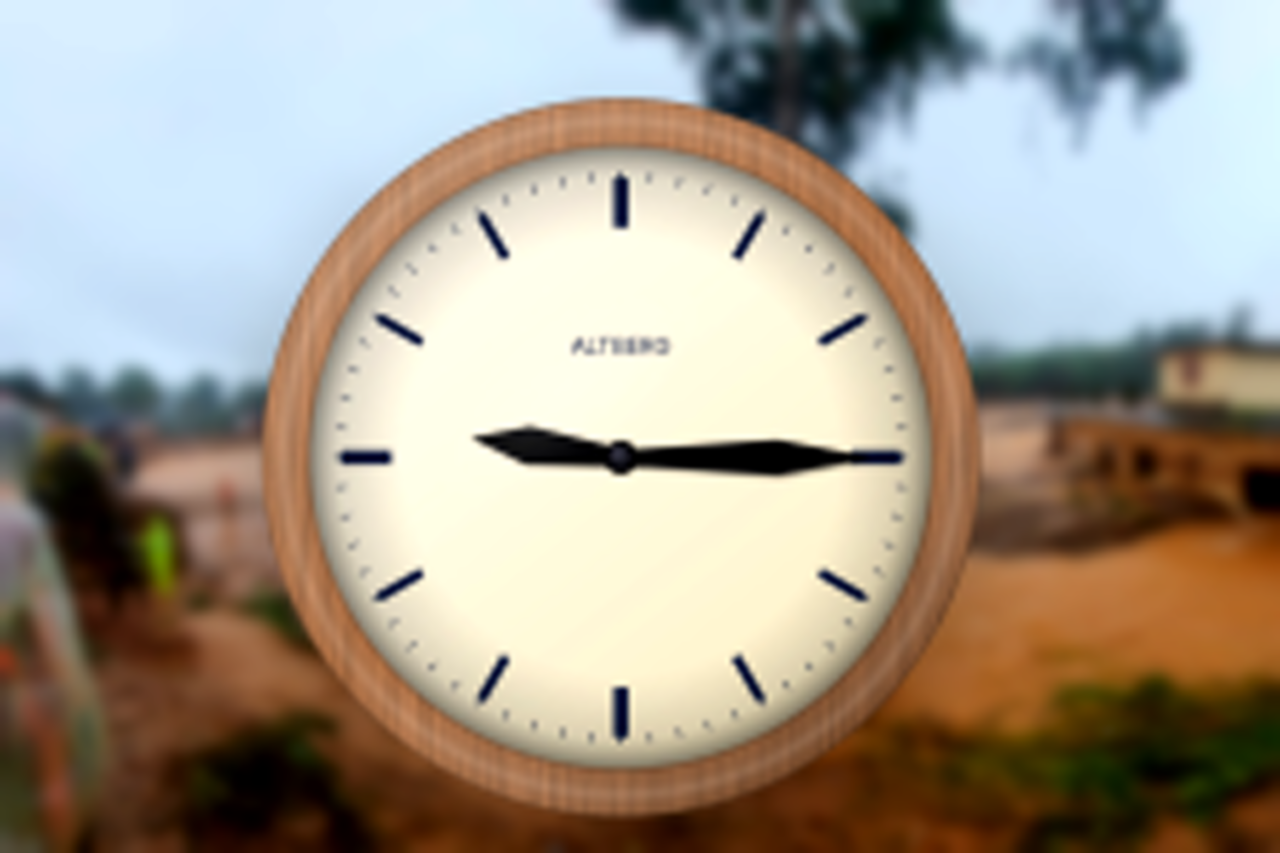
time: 9:15
